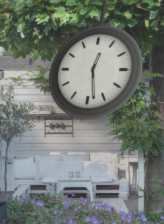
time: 12:28
